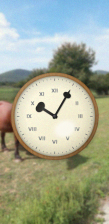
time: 10:05
